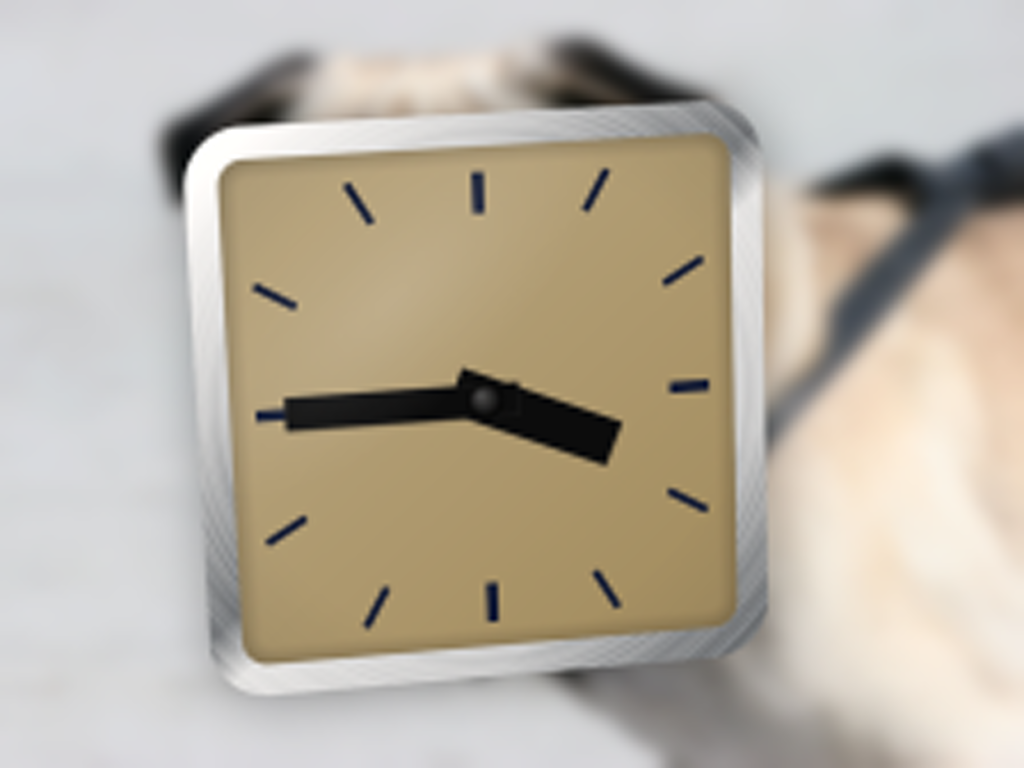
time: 3:45
